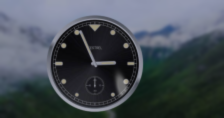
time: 2:56
